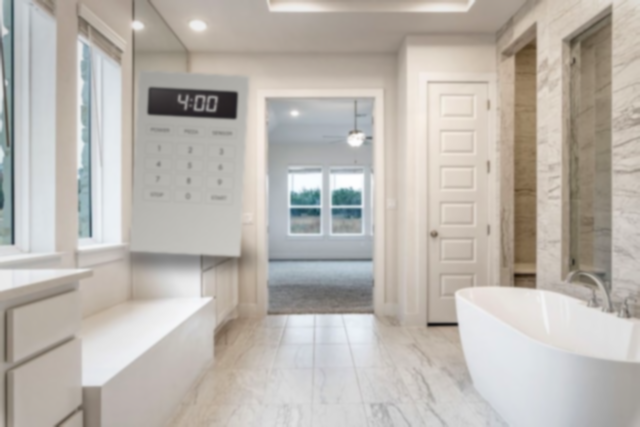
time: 4:00
